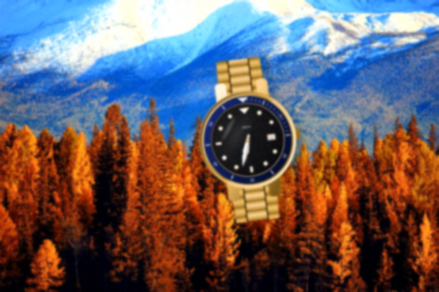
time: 6:33
